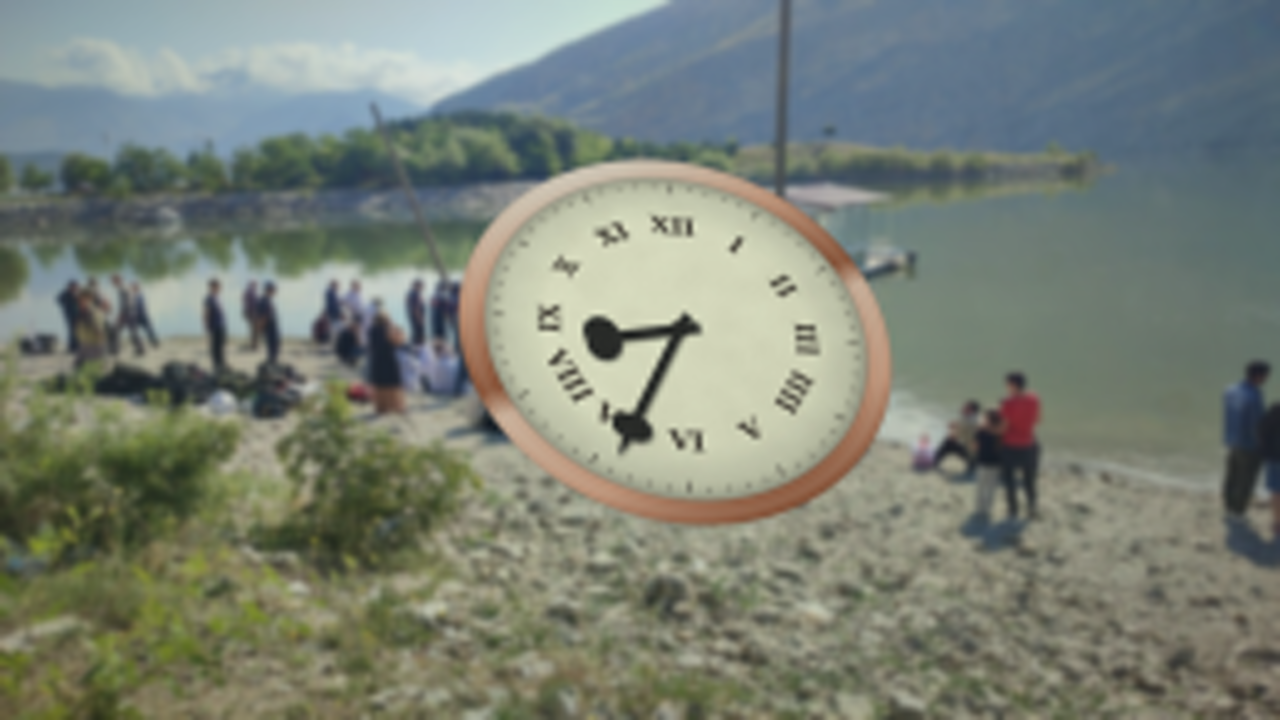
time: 8:34
